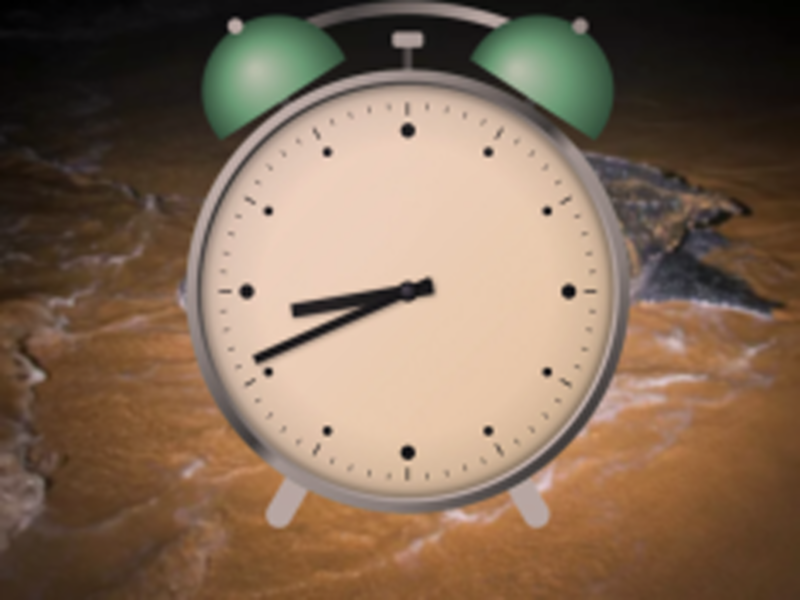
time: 8:41
